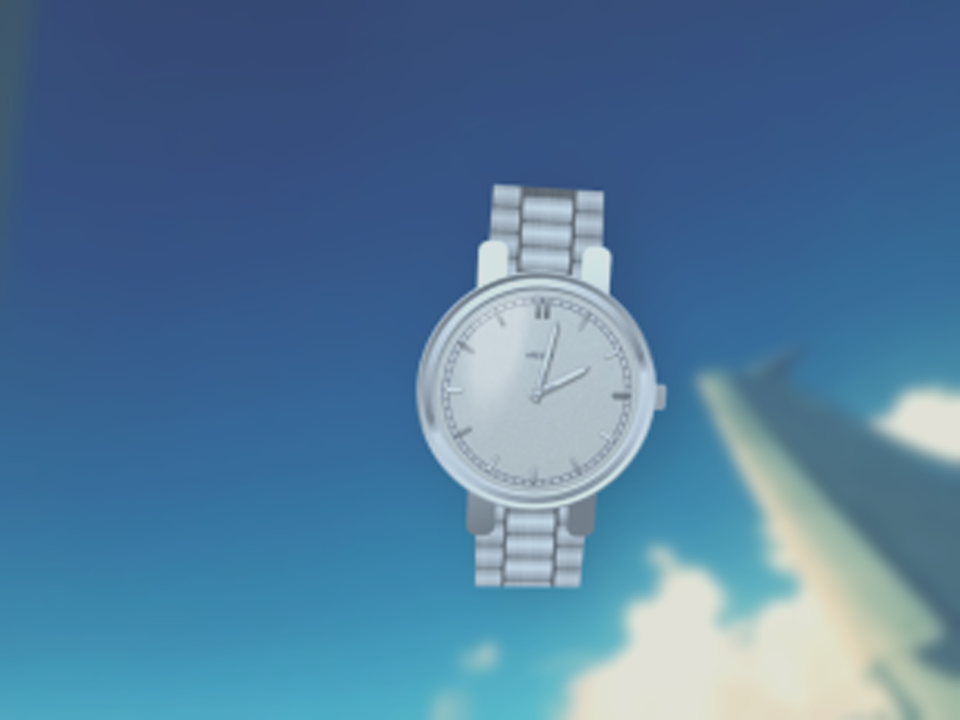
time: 2:02
